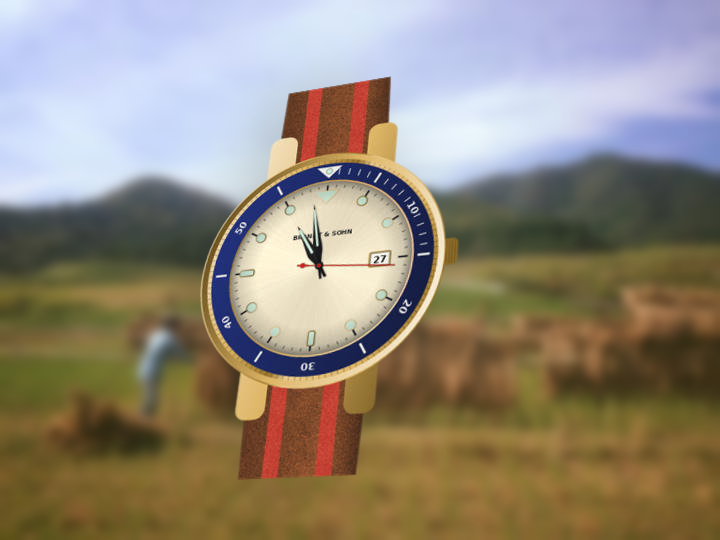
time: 10:58:16
